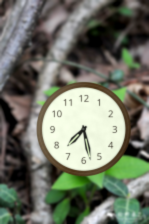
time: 7:28
